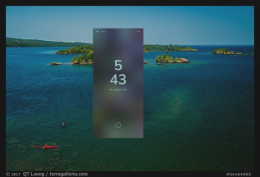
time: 5:43
